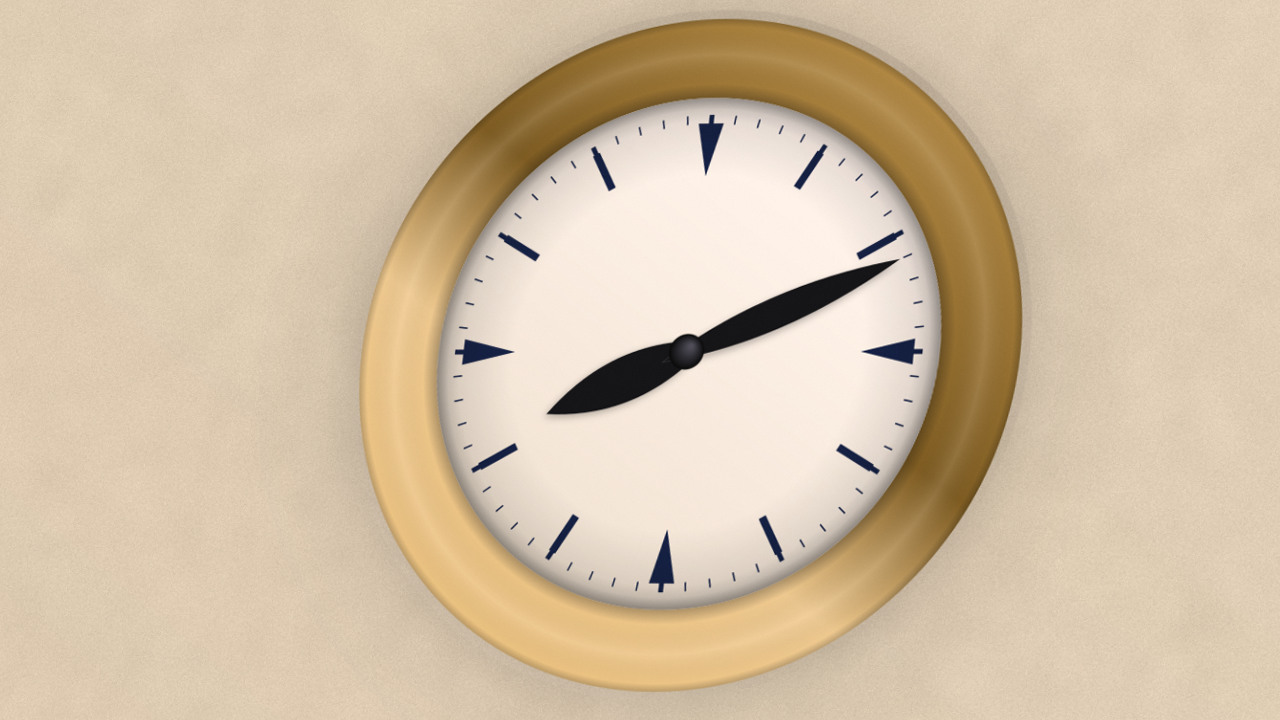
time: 8:11
